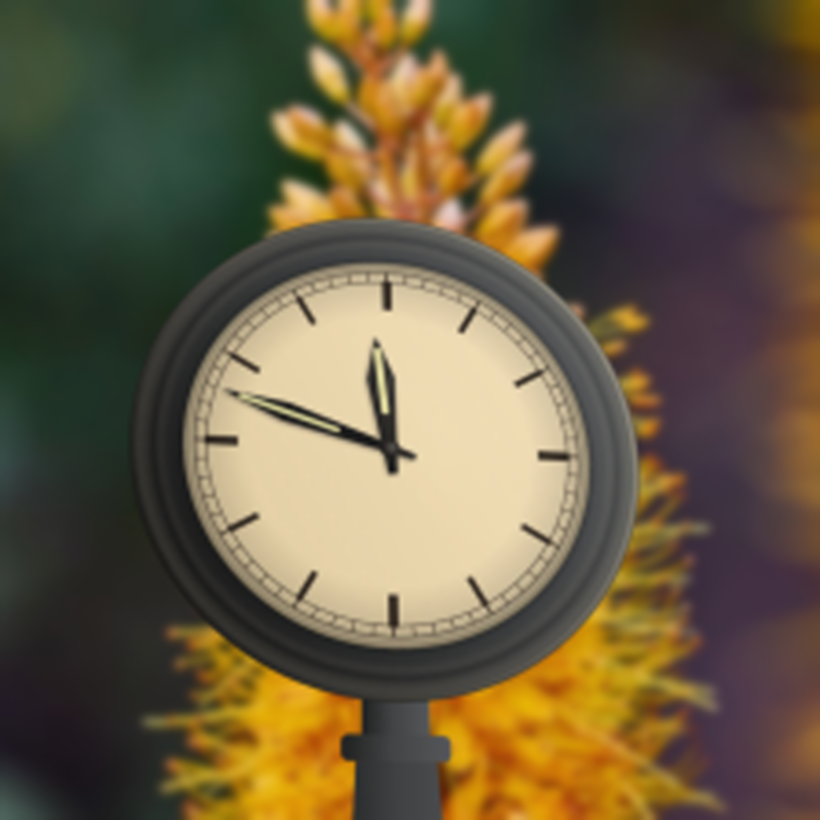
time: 11:48
